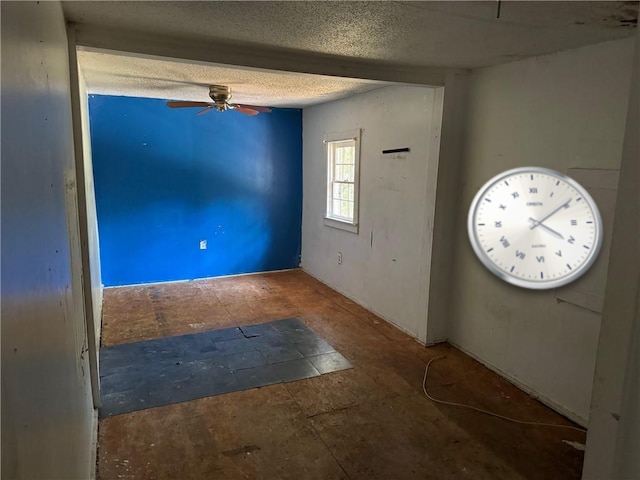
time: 4:09
